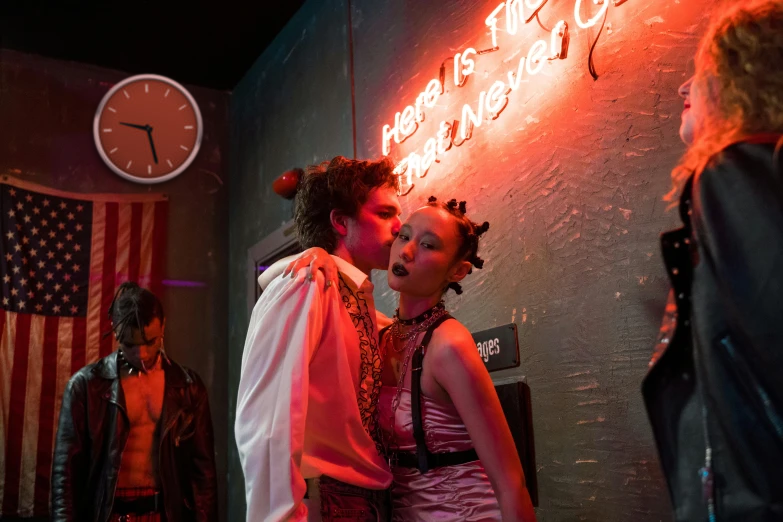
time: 9:28
